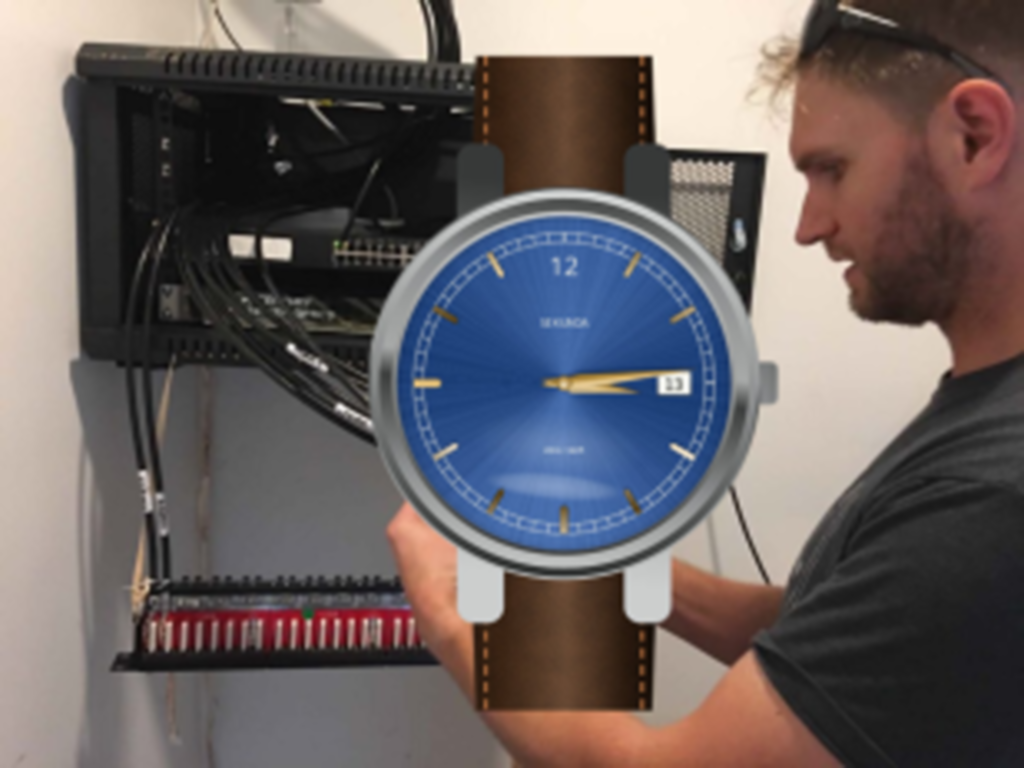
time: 3:14
